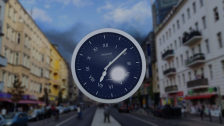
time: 7:09
